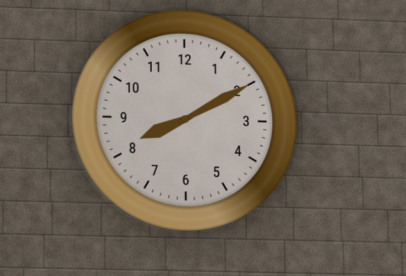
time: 8:10
